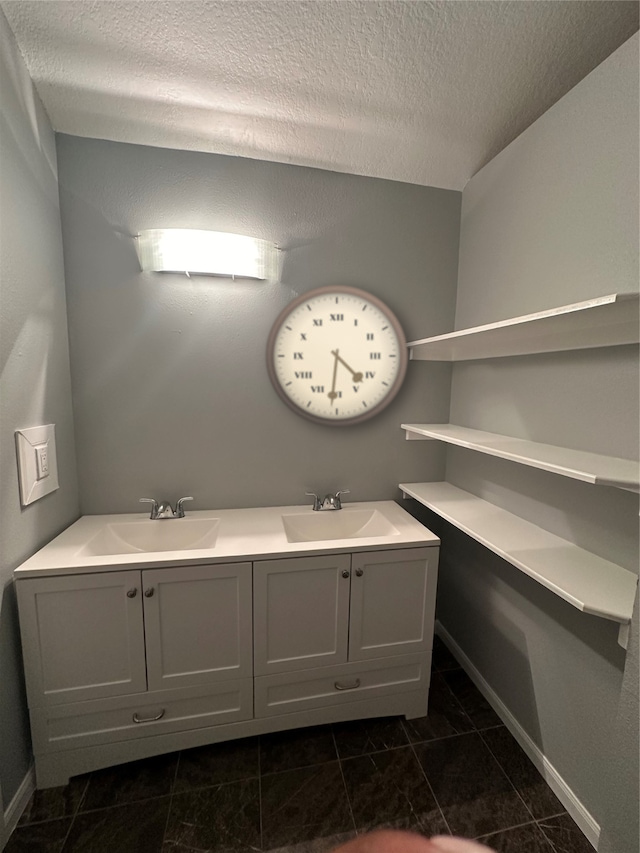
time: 4:31
